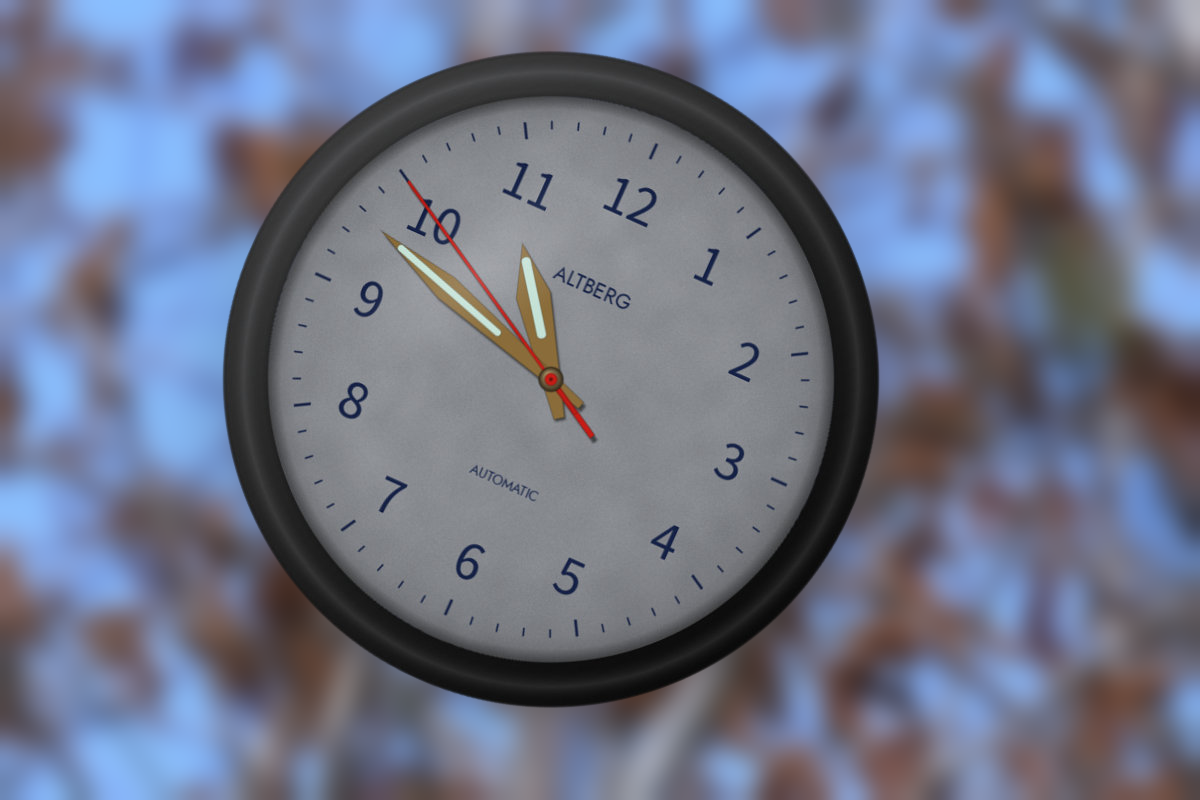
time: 10:47:50
